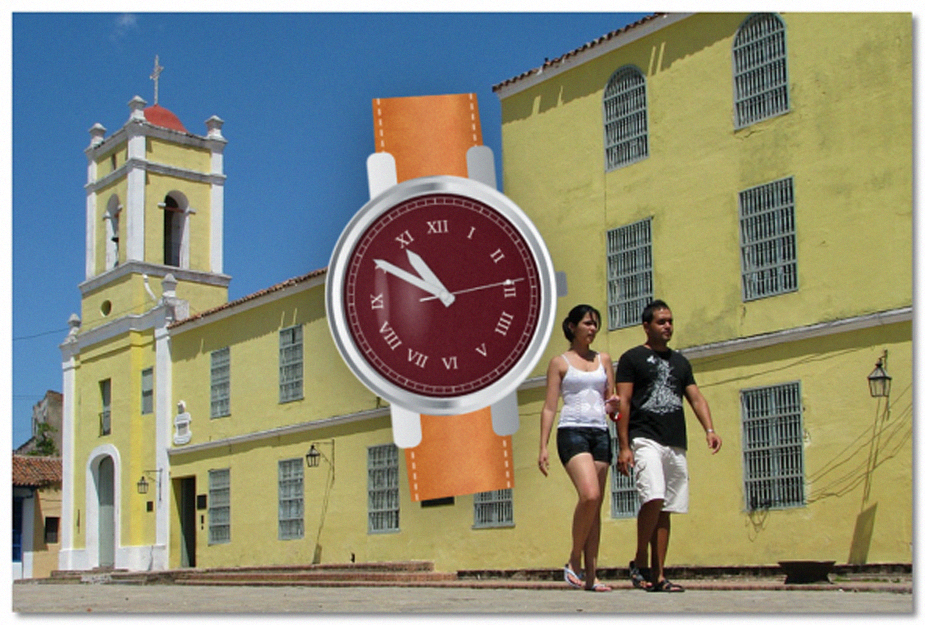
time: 10:50:14
